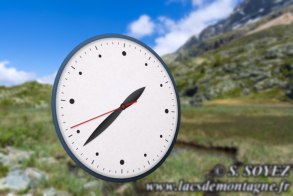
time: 1:37:41
